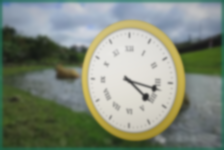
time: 4:17
